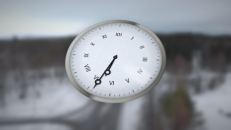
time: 6:34
